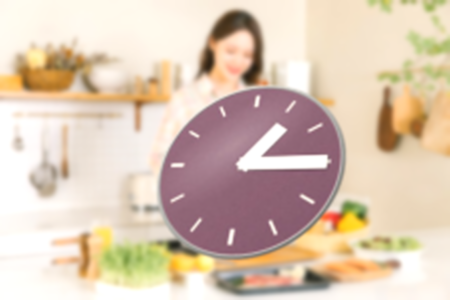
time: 1:15
